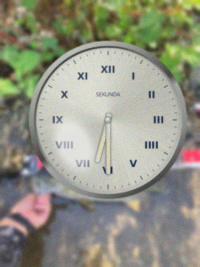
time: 6:30
